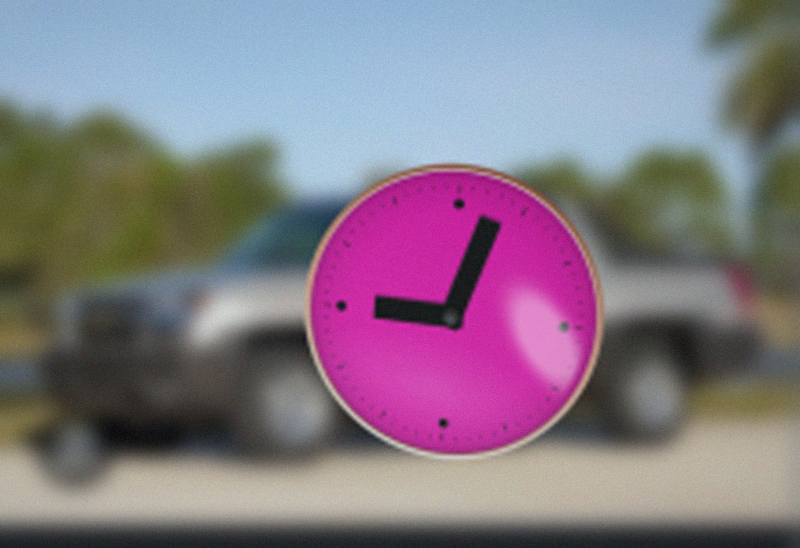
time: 9:03
